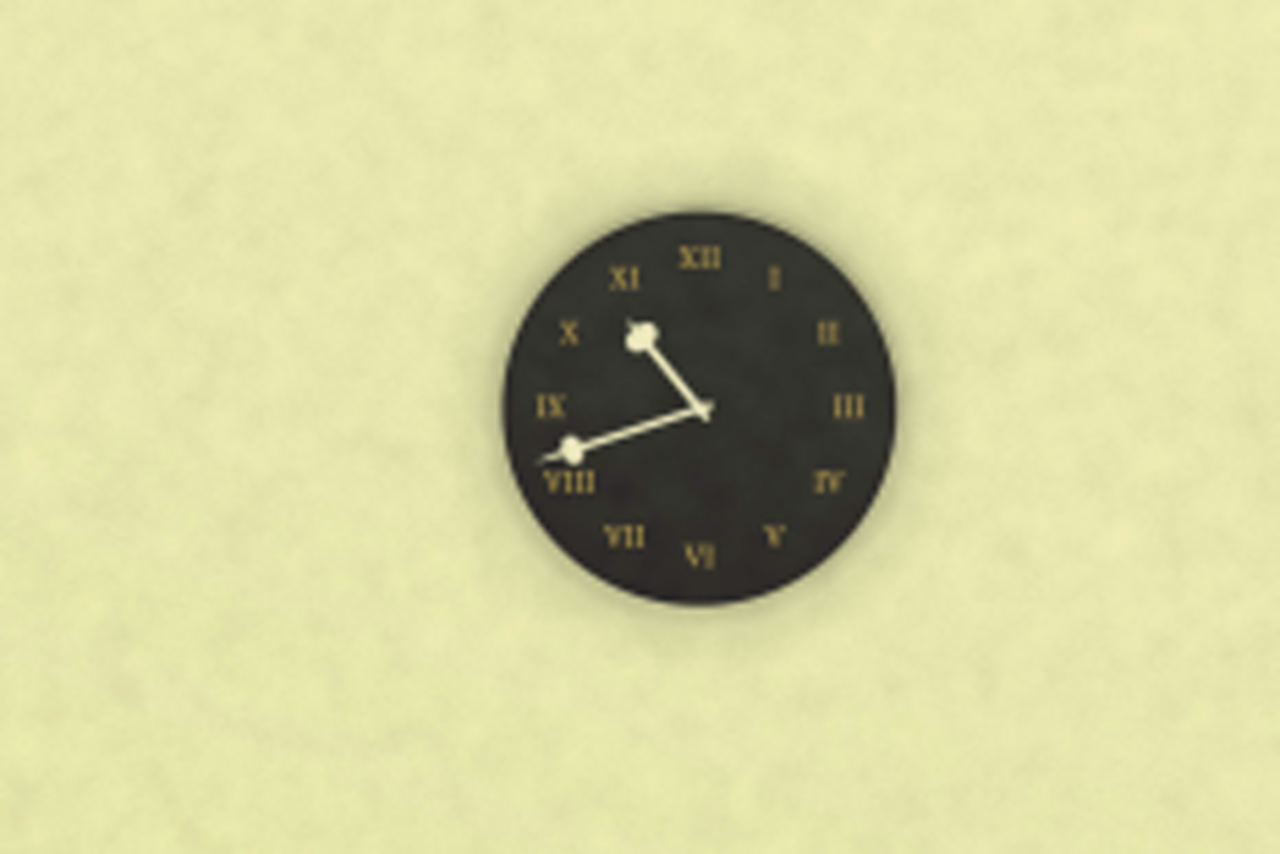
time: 10:42
